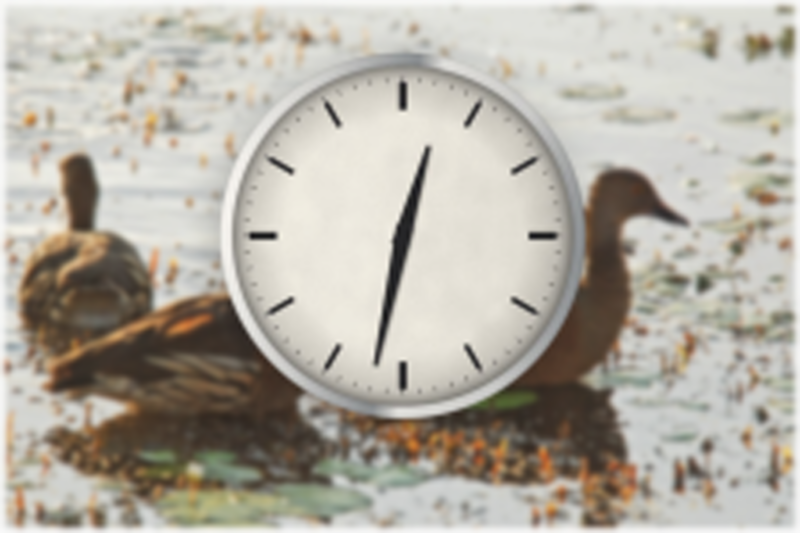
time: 12:32
